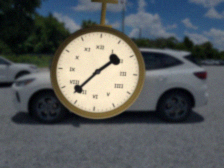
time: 1:37
